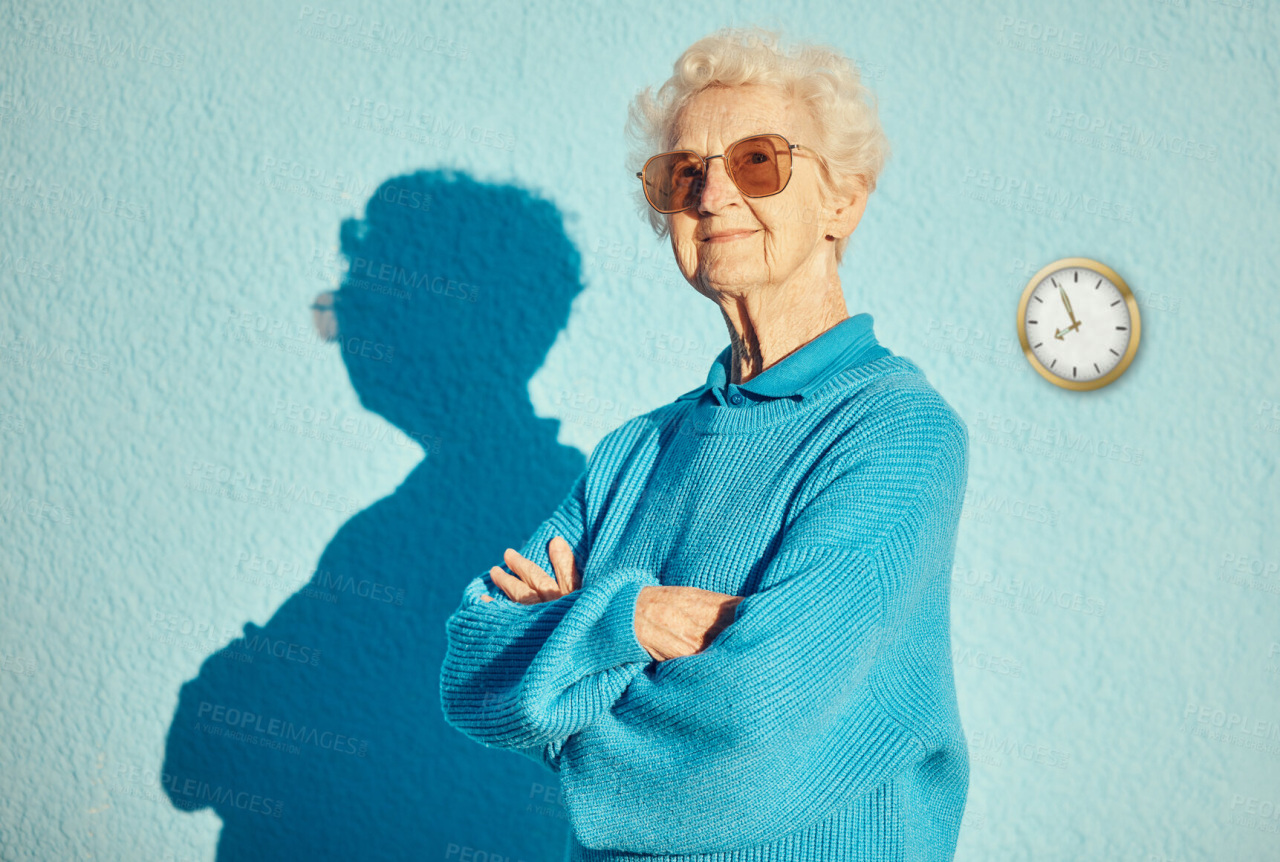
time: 7:56
